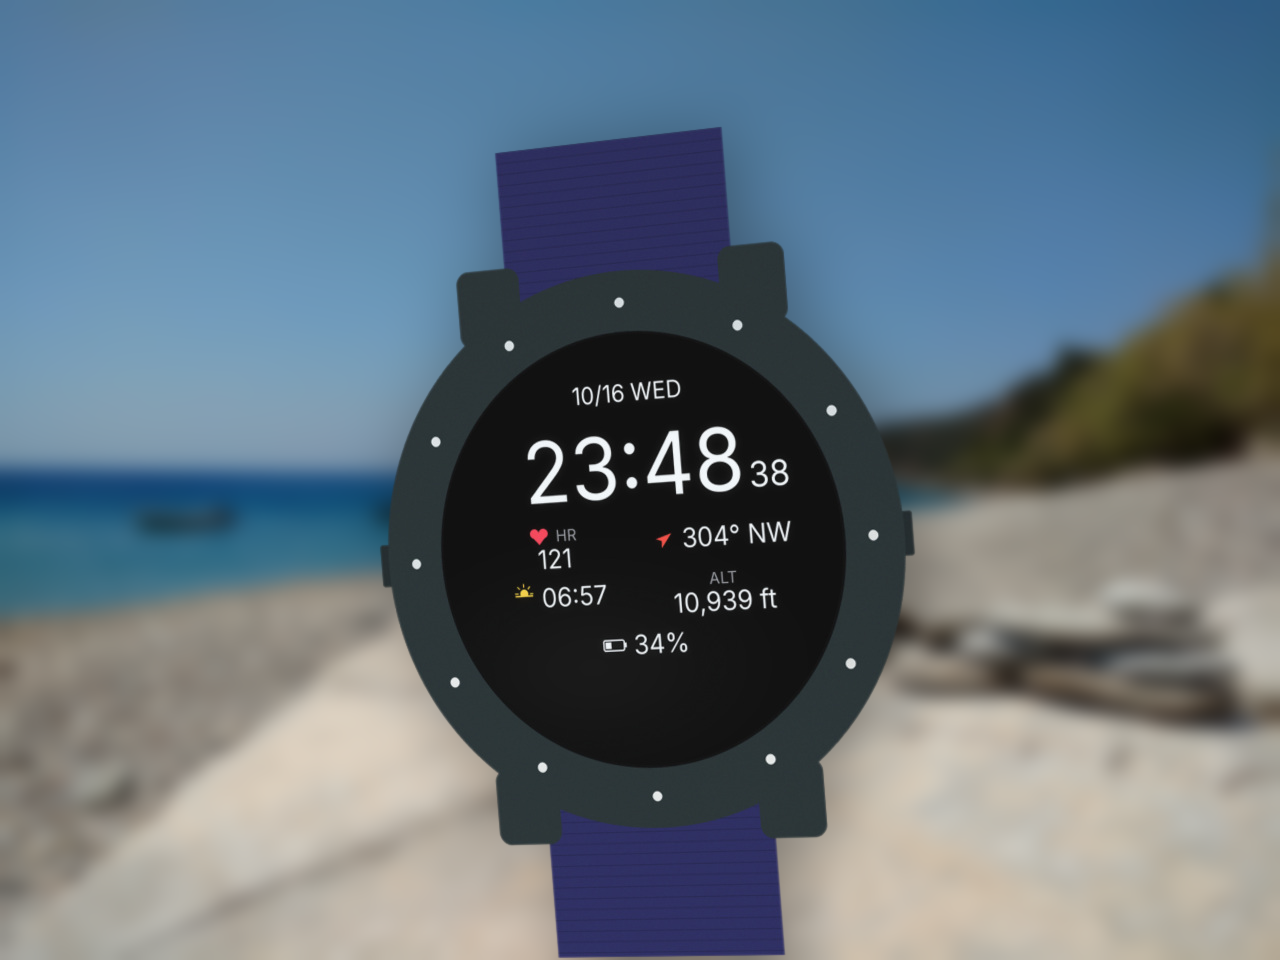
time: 23:48:38
